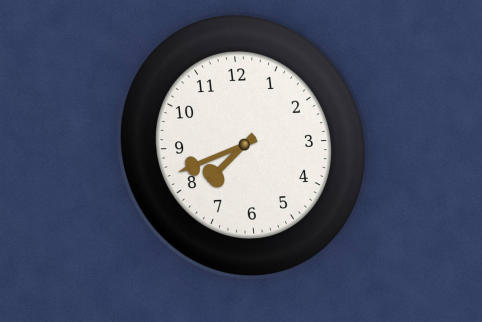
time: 7:42
